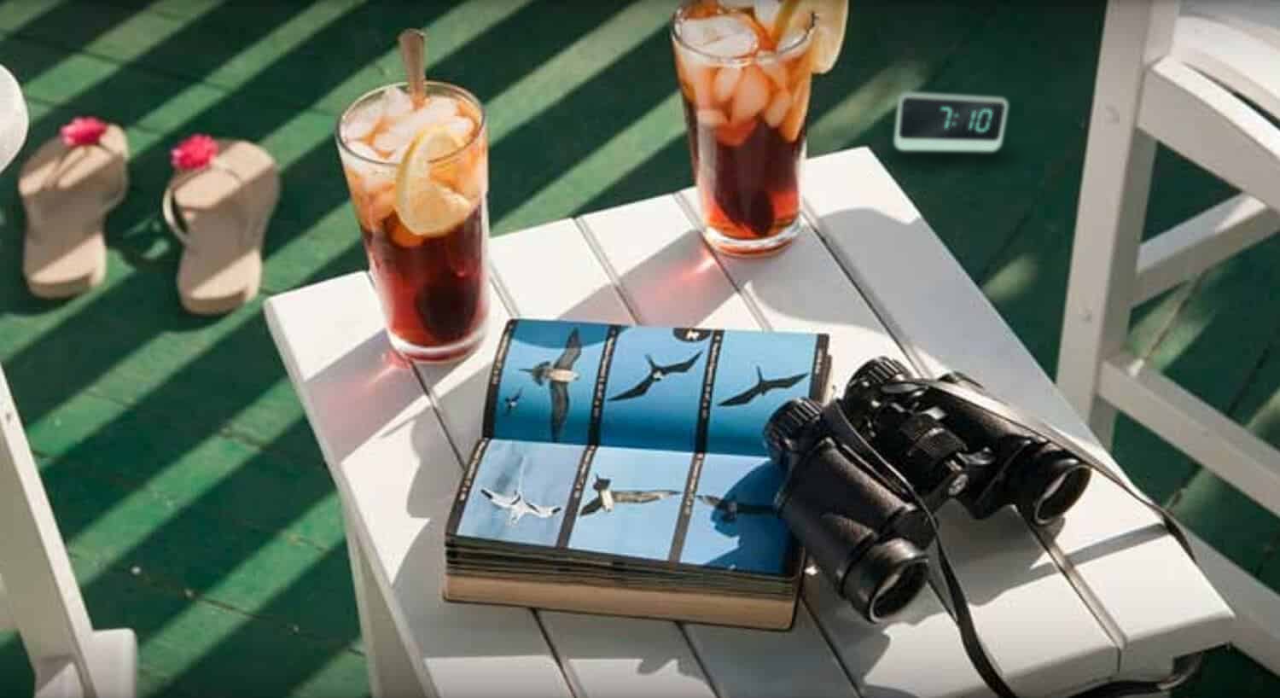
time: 7:10
